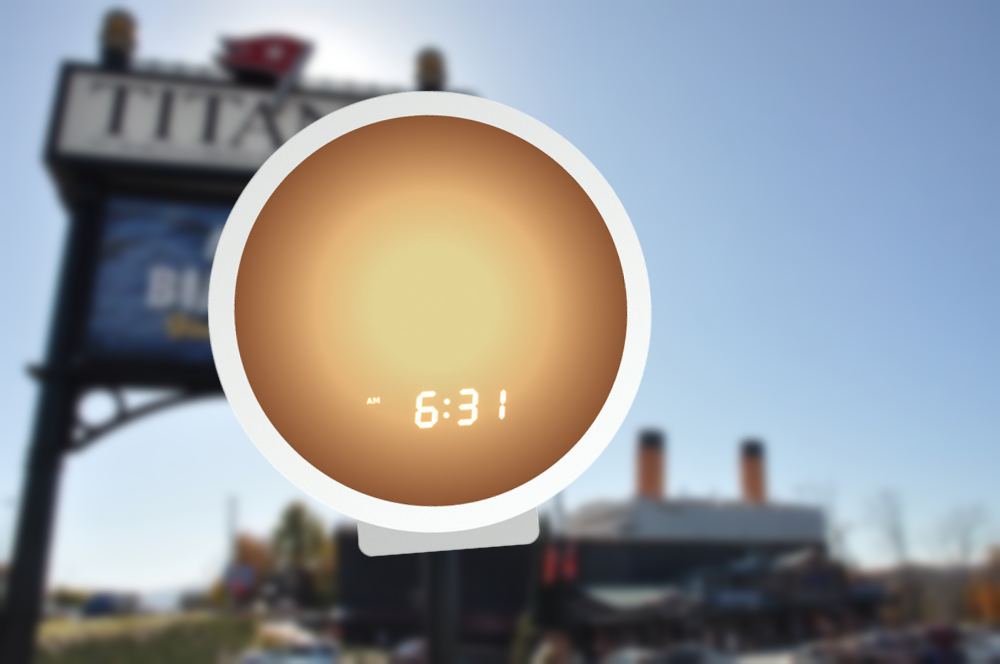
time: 6:31
